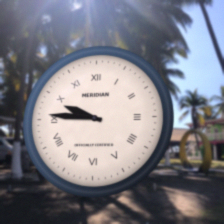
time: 9:46
